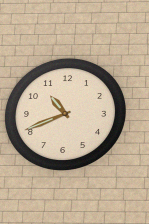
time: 10:41
